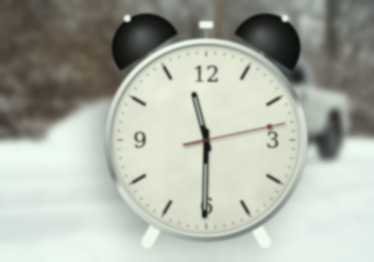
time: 11:30:13
